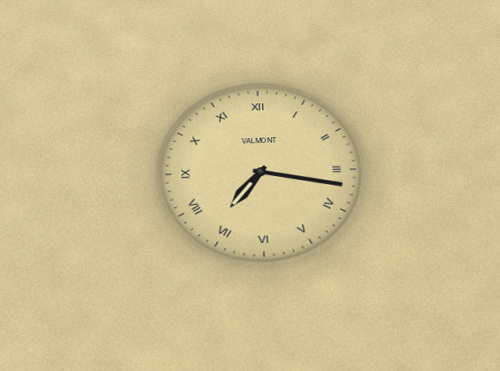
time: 7:17
